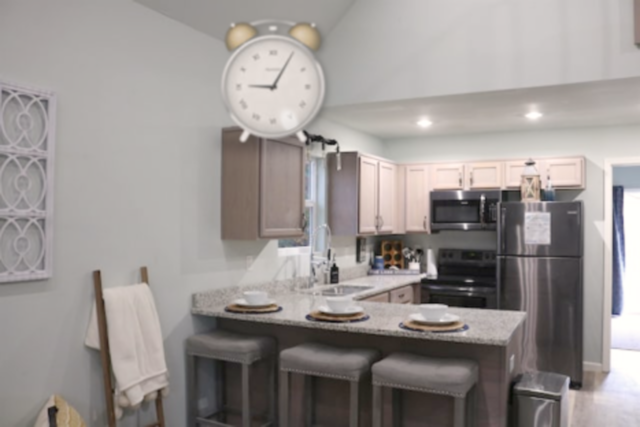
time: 9:05
